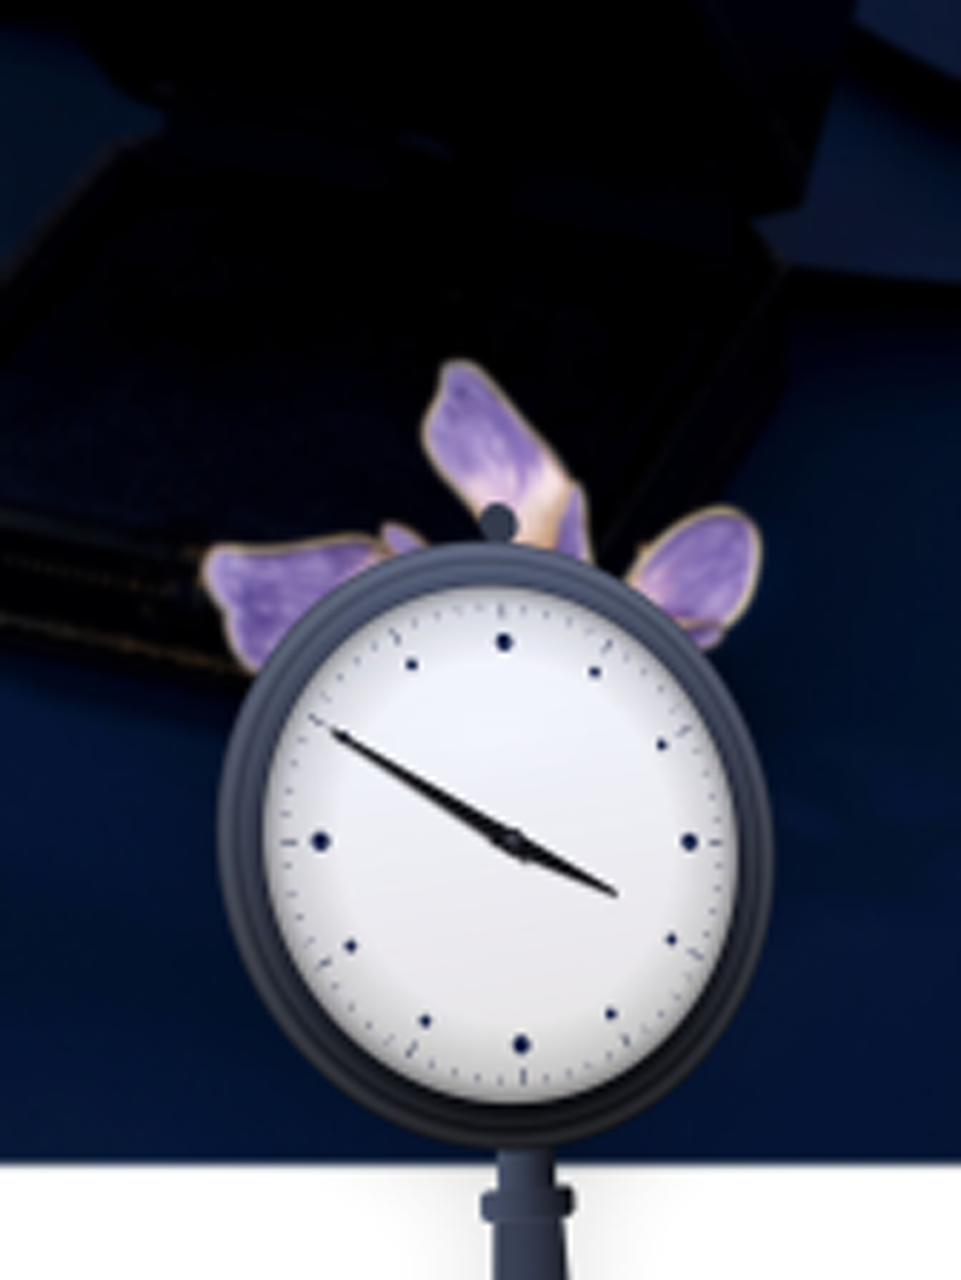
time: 3:50
